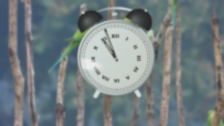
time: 10:57
